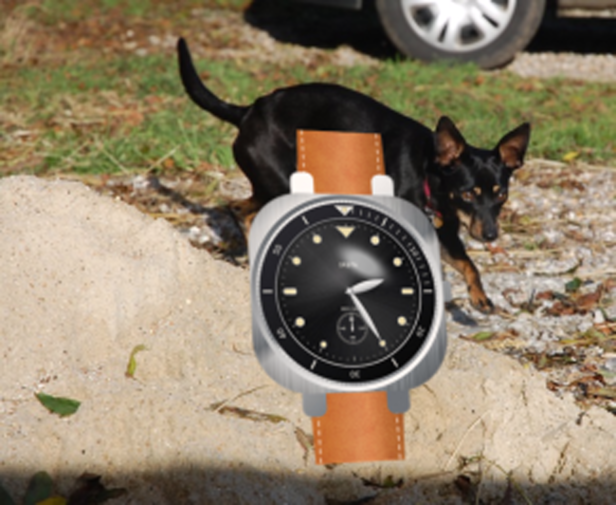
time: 2:25
